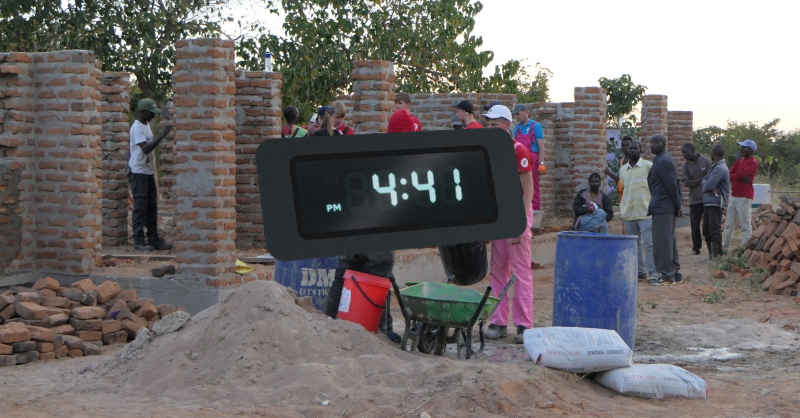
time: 4:41
